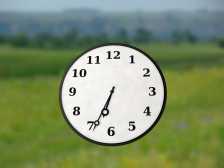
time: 6:34
